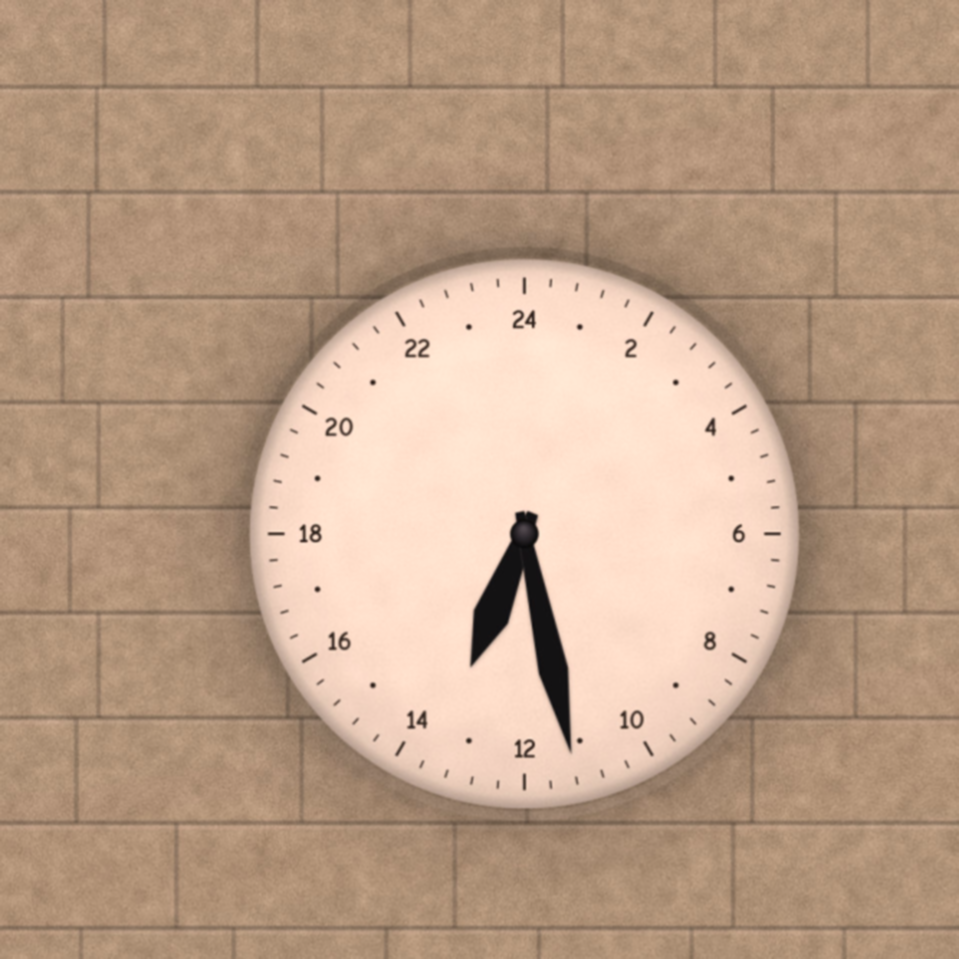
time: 13:28
